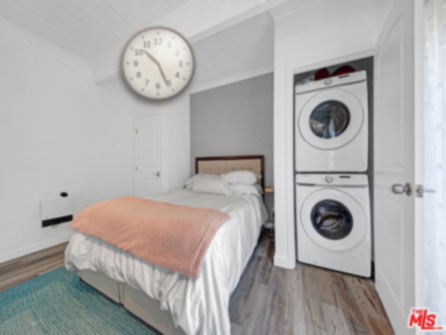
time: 10:26
